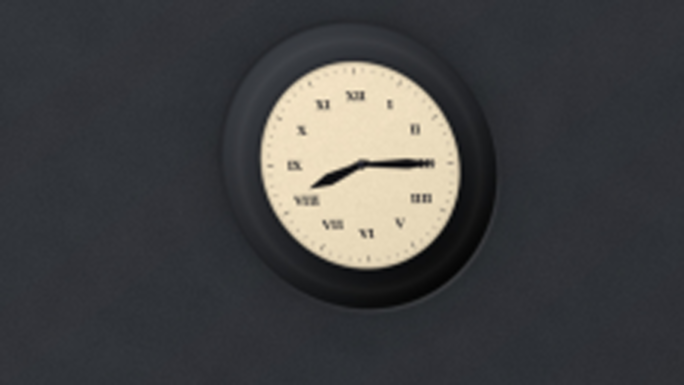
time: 8:15
